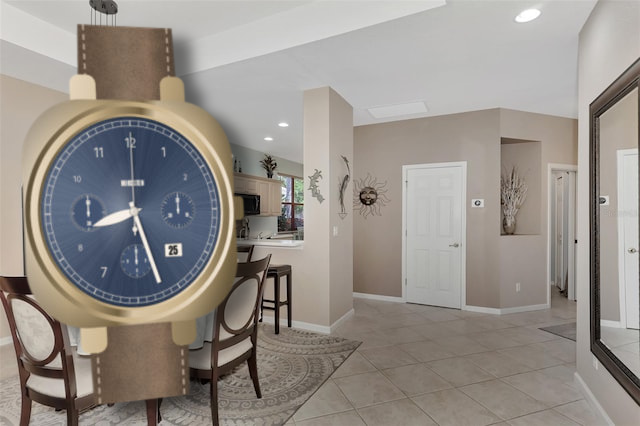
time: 8:27
